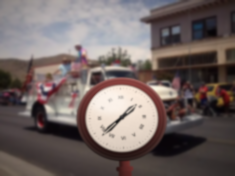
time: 1:38
